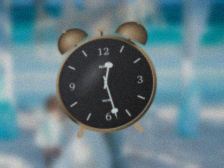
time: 12:28
